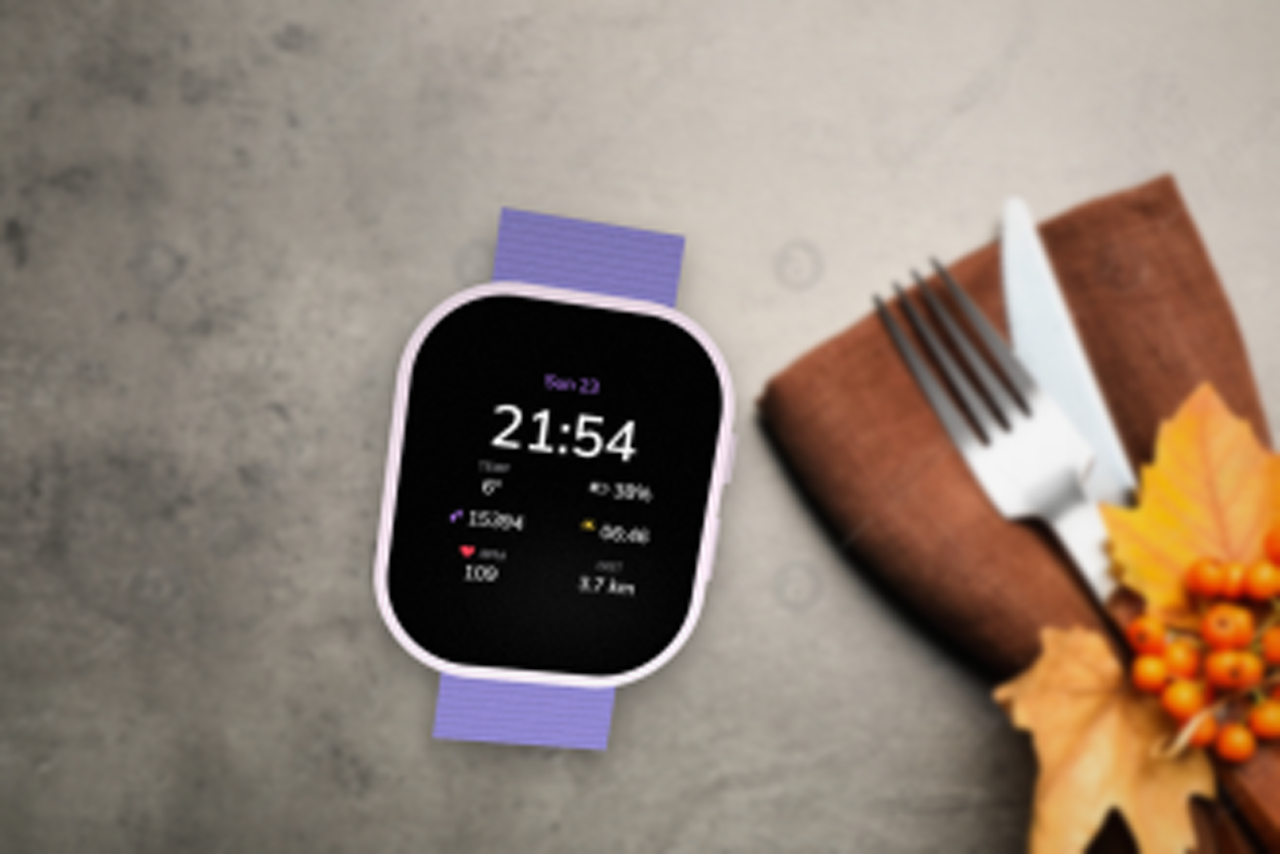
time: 21:54
